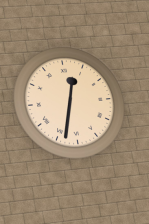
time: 12:33
